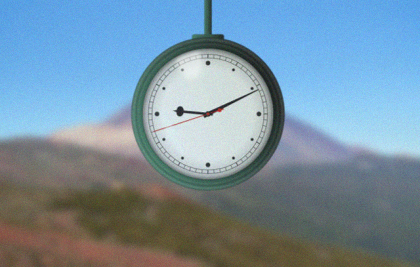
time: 9:10:42
